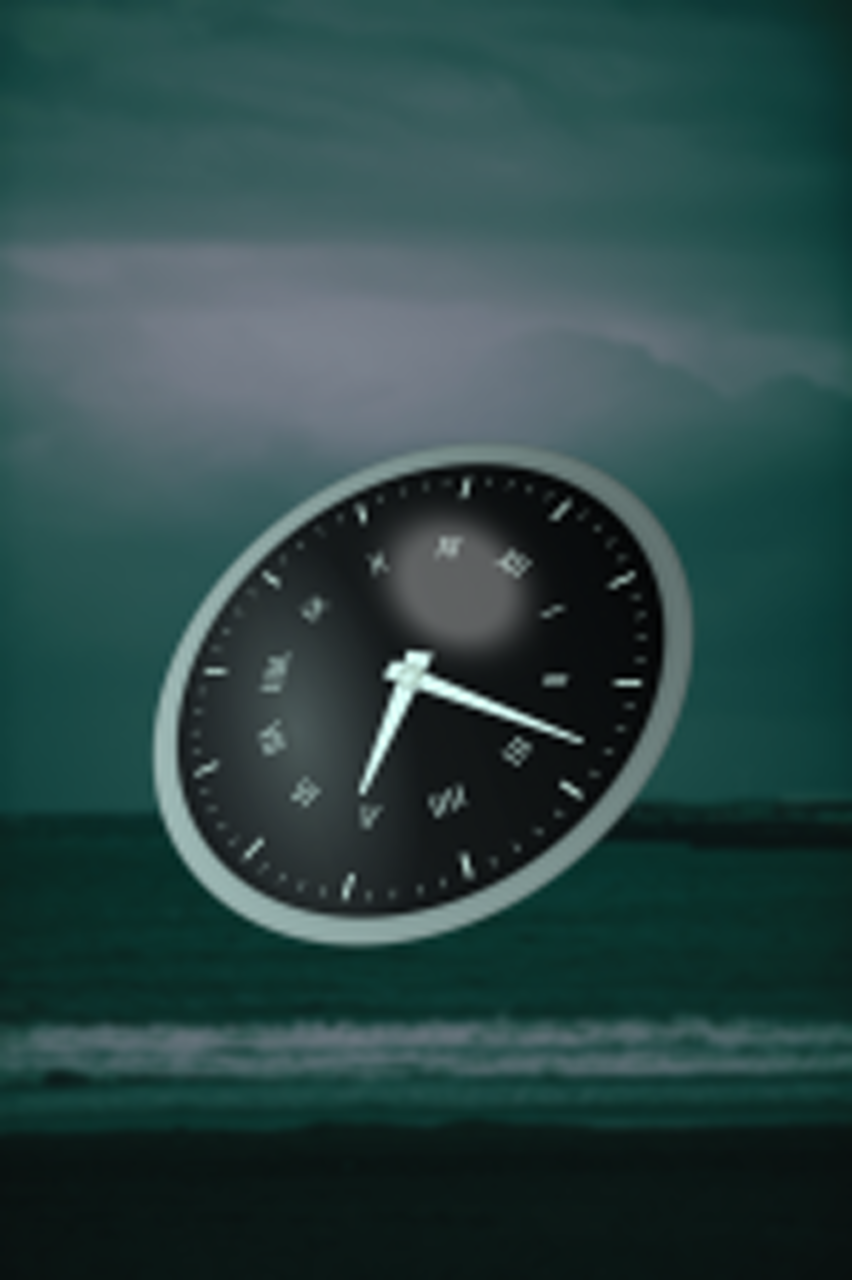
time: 5:13
